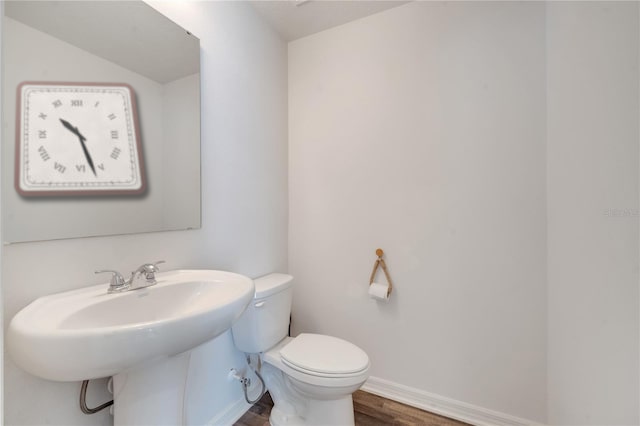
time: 10:27
